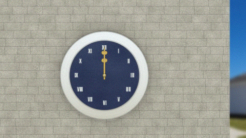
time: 12:00
